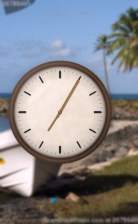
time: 7:05
